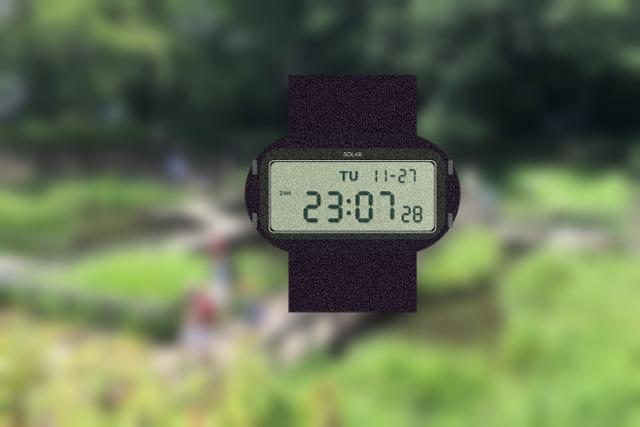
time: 23:07:28
